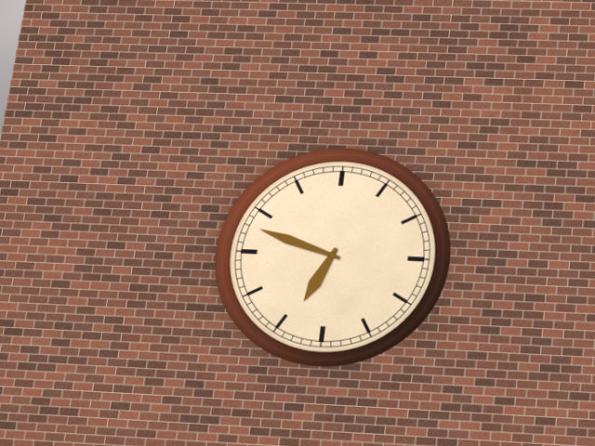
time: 6:48
